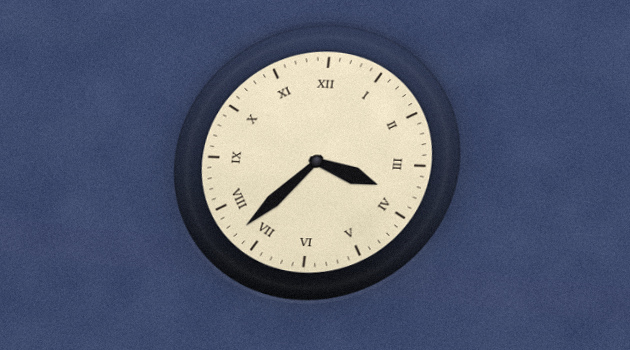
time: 3:37
